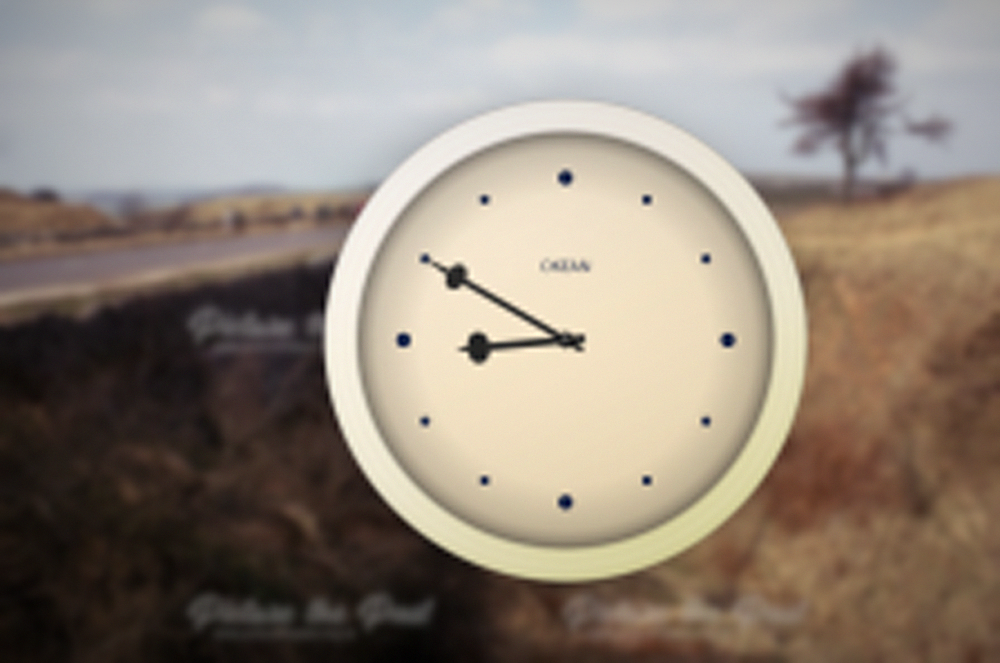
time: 8:50
